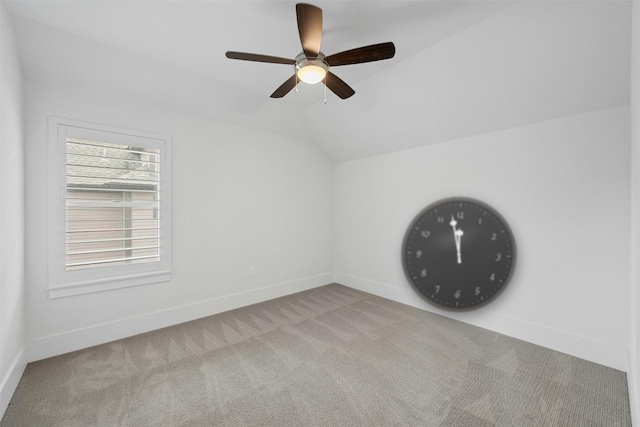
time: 11:58
